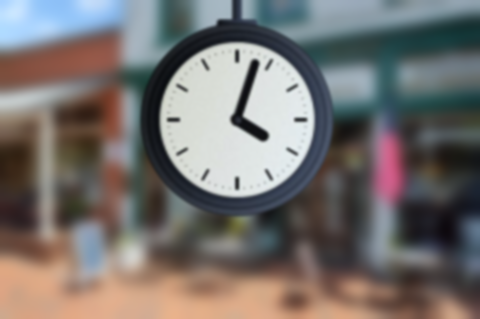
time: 4:03
